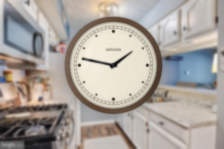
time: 1:47
